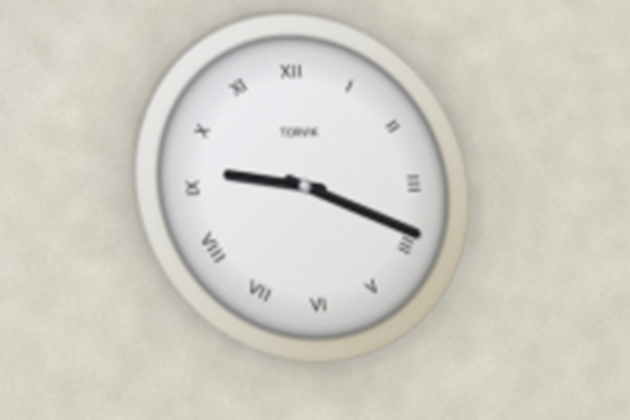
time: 9:19
